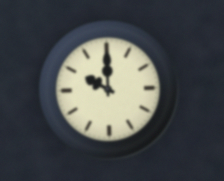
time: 10:00
